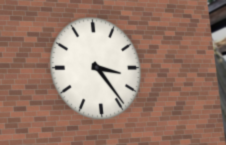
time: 3:24
